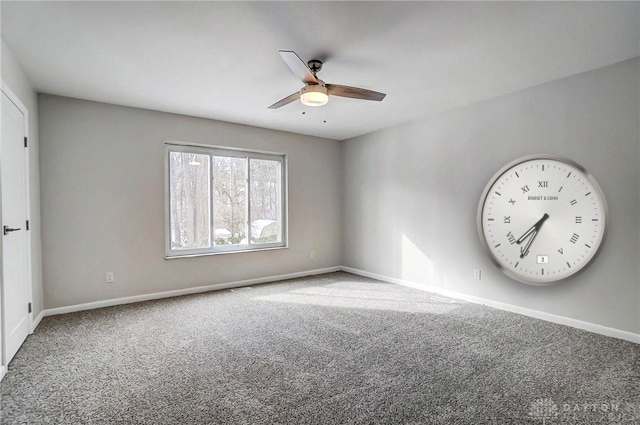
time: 7:35
